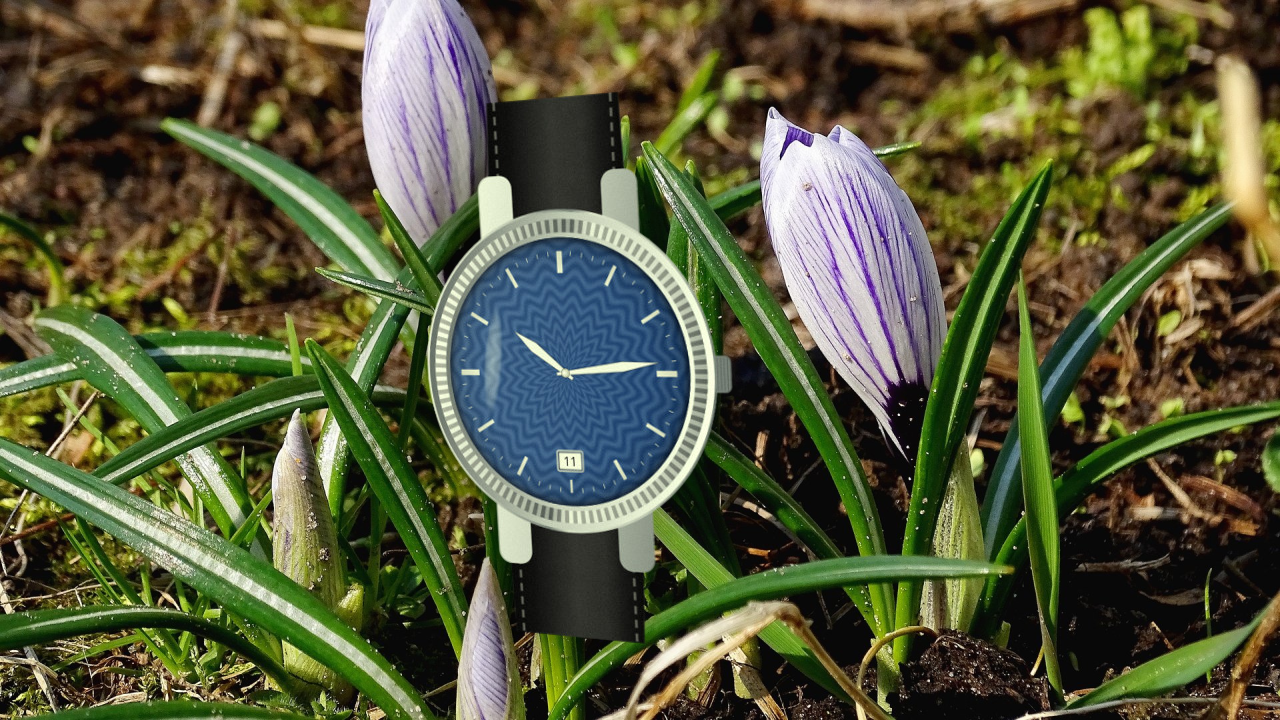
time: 10:14
